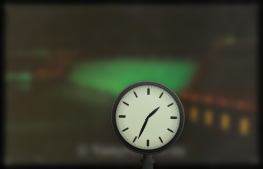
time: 1:34
